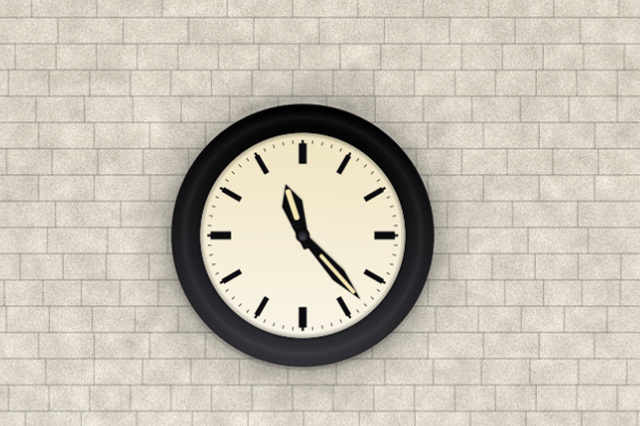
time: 11:23
